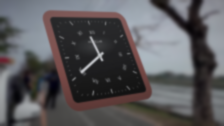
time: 11:40
